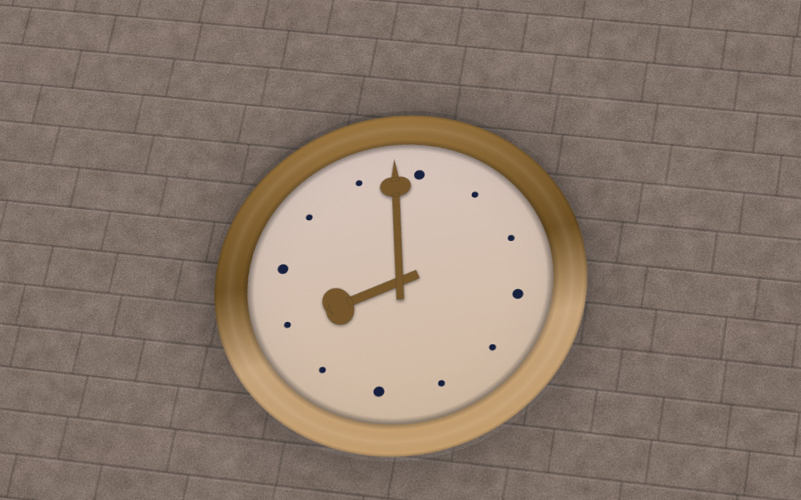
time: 7:58
